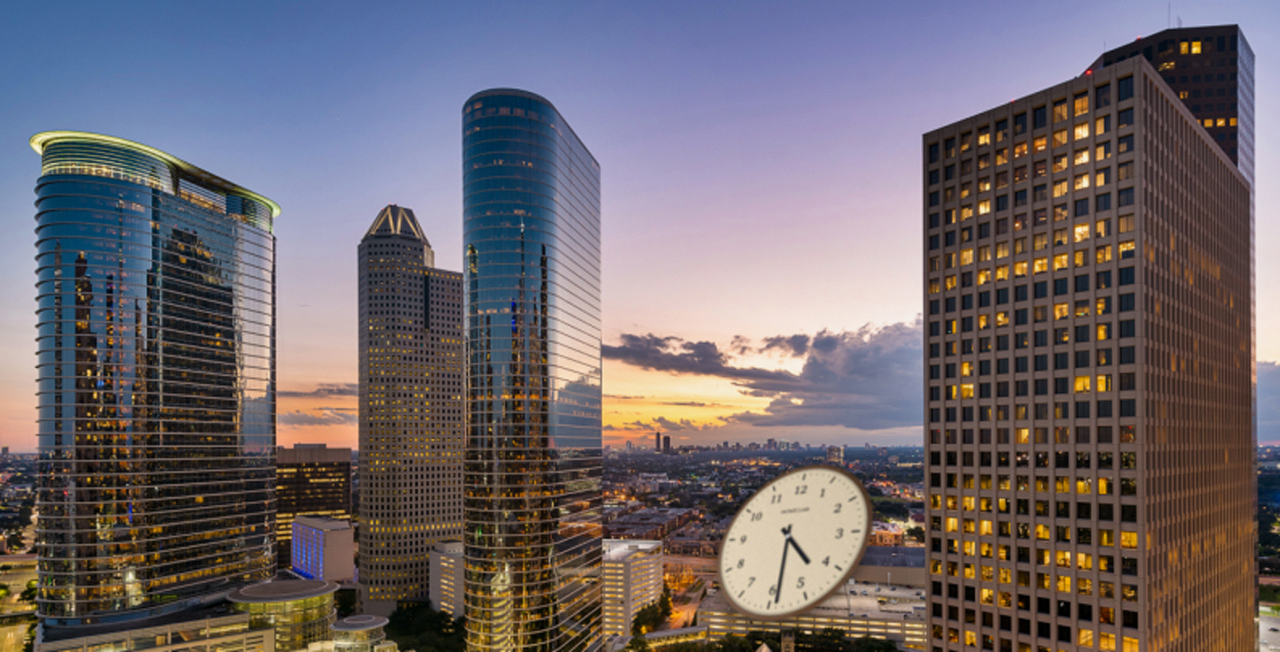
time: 4:29
